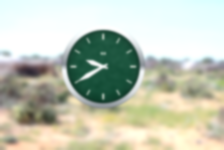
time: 9:40
